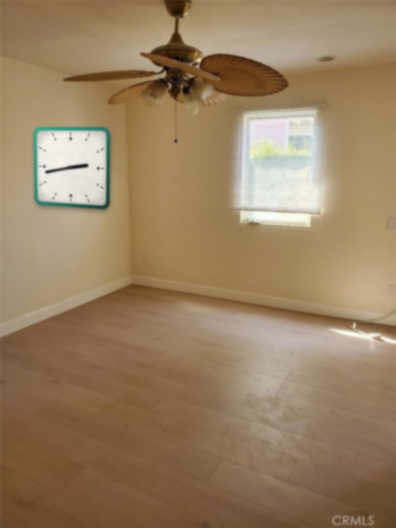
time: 2:43
